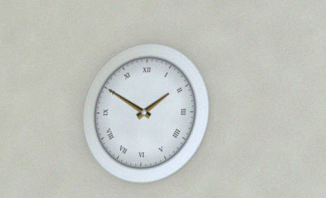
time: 1:50
